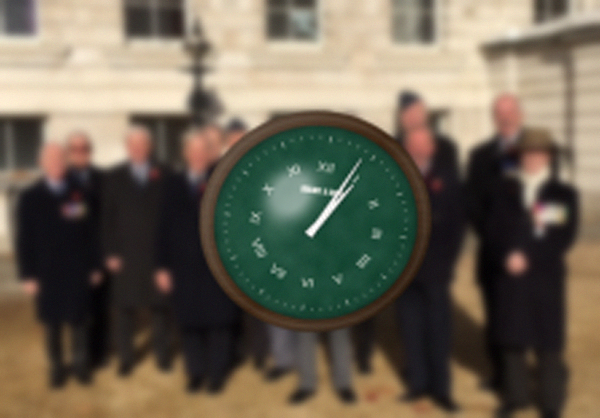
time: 1:04
